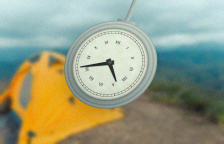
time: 4:41
